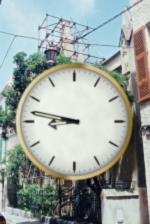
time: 8:47
